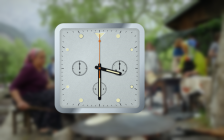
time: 3:30
